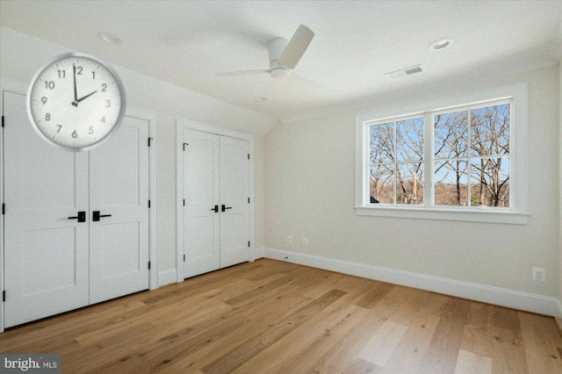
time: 1:59
